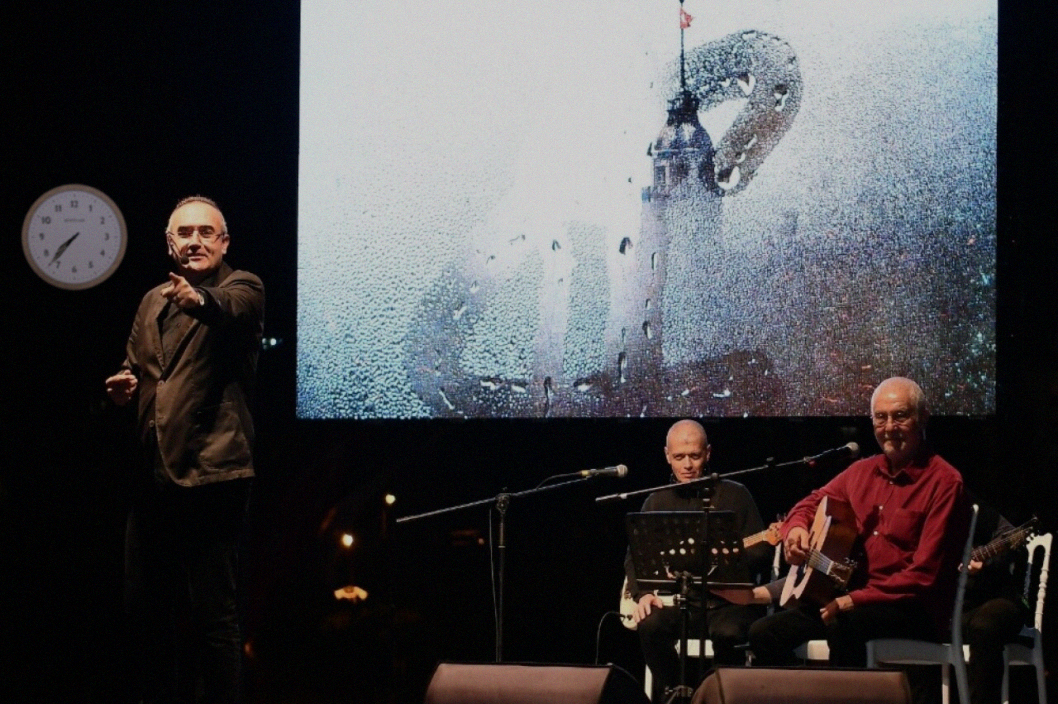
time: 7:37
